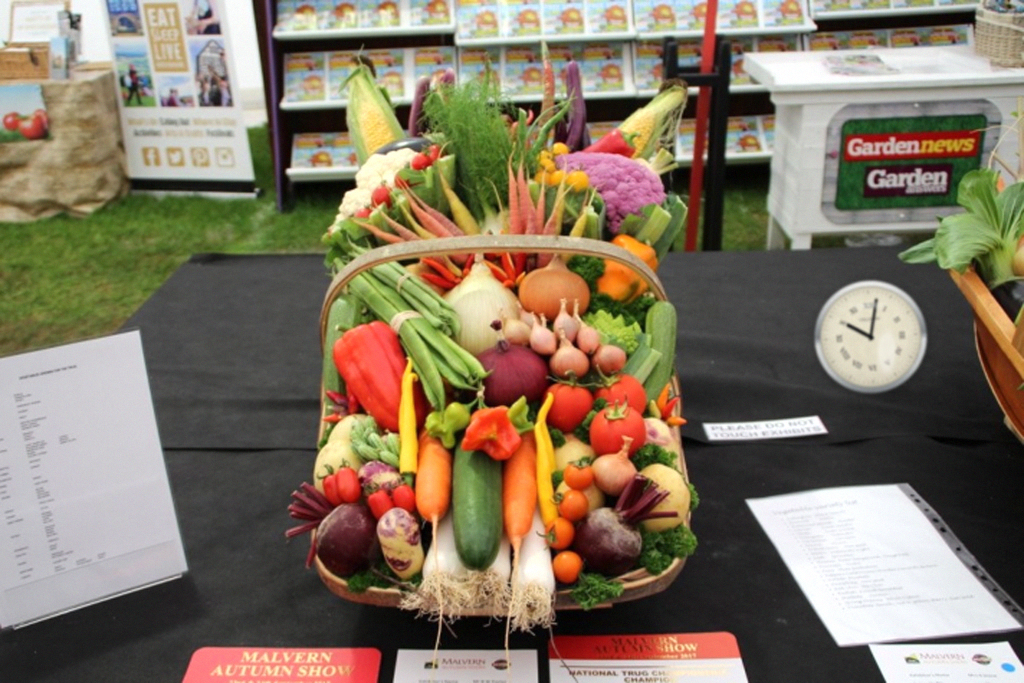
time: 10:02
